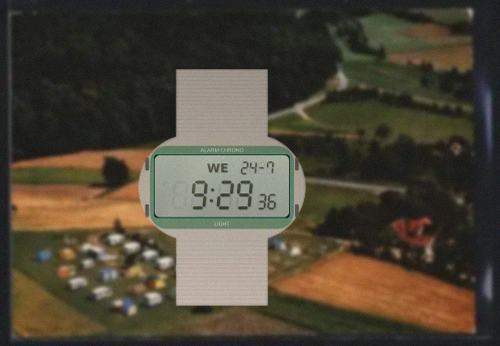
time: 9:29:36
